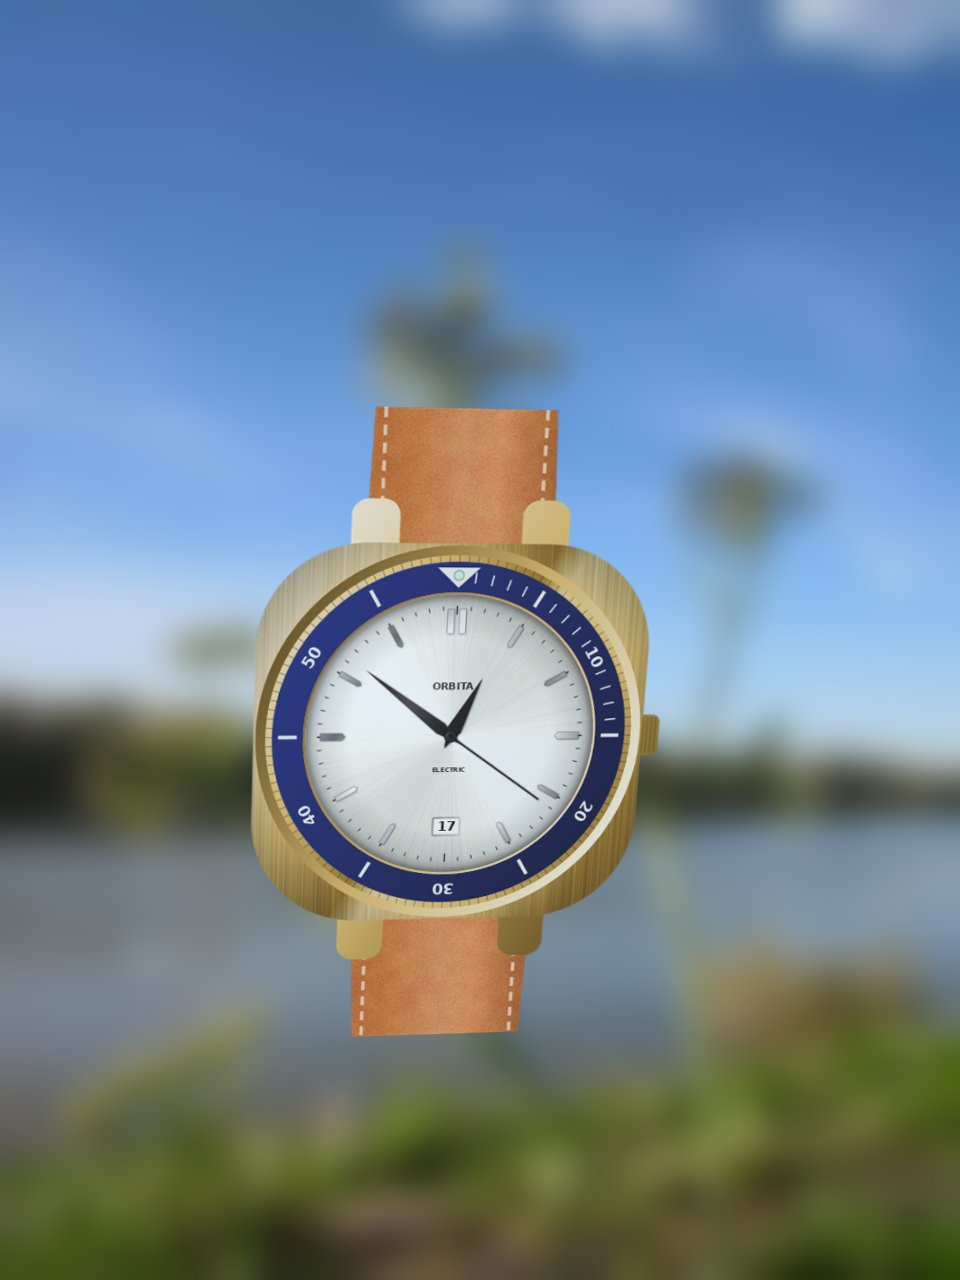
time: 12:51:21
